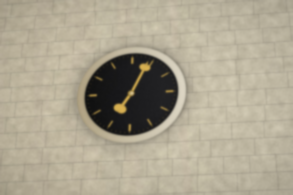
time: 7:04
